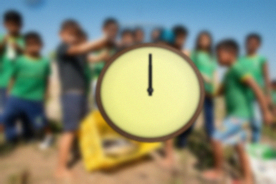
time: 12:00
